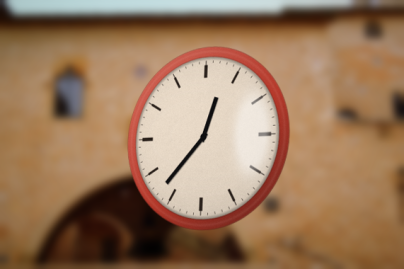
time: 12:37
